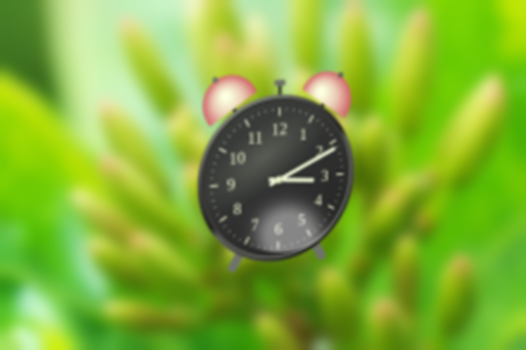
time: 3:11
